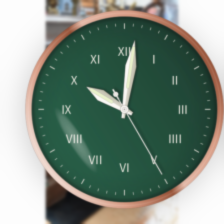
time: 10:01:25
